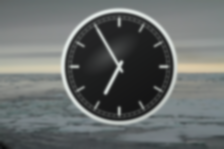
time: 6:55
